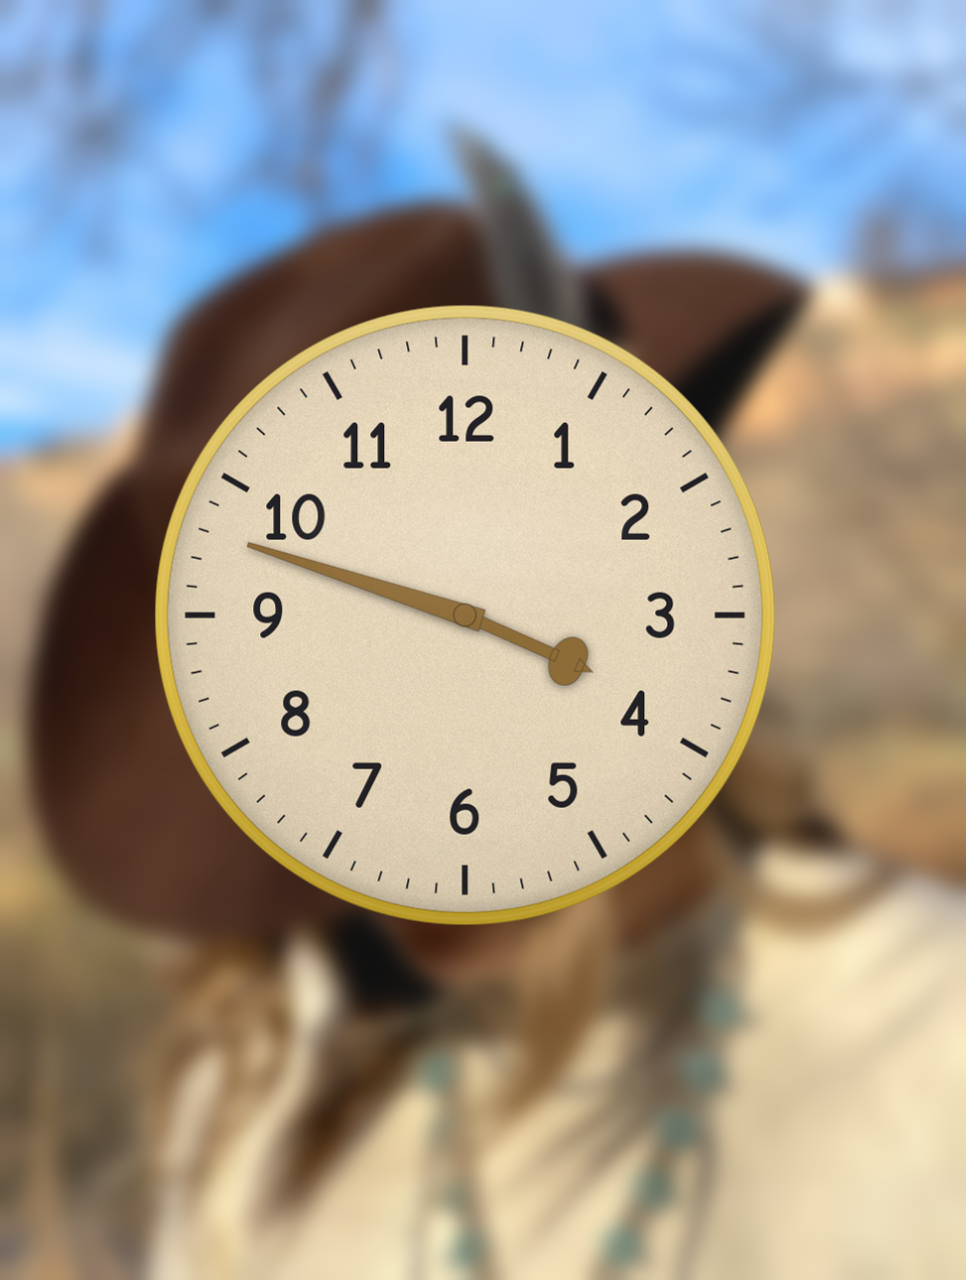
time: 3:48
